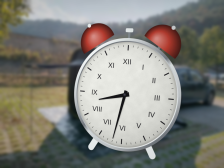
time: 8:32
